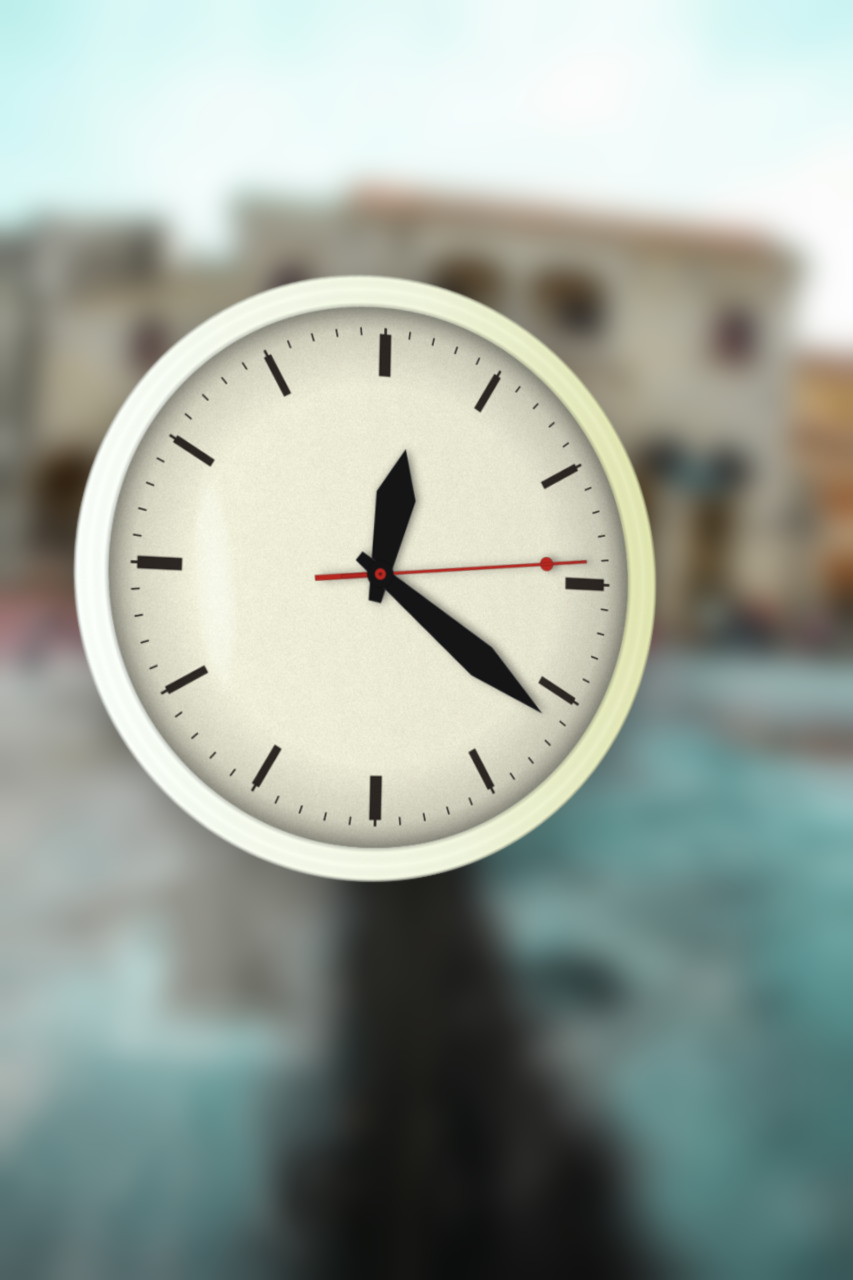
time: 12:21:14
